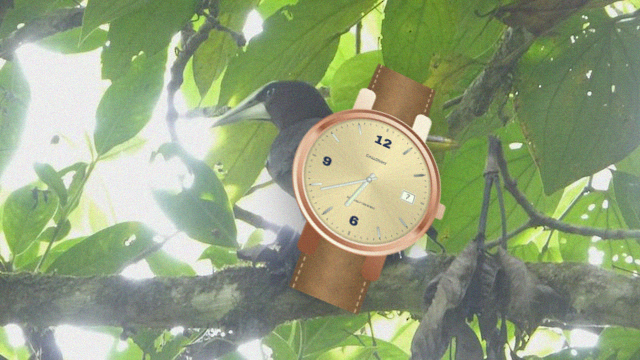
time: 6:39
